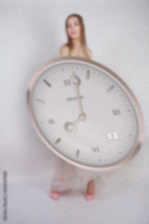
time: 8:02
